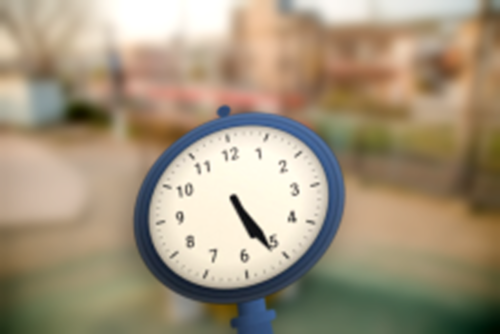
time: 5:26
